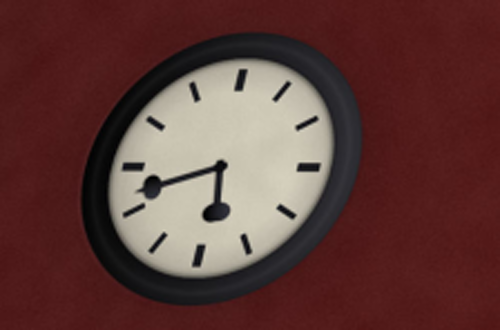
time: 5:42
